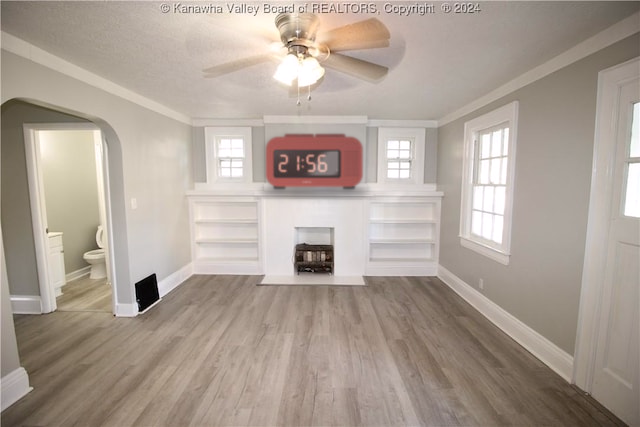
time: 21:56
